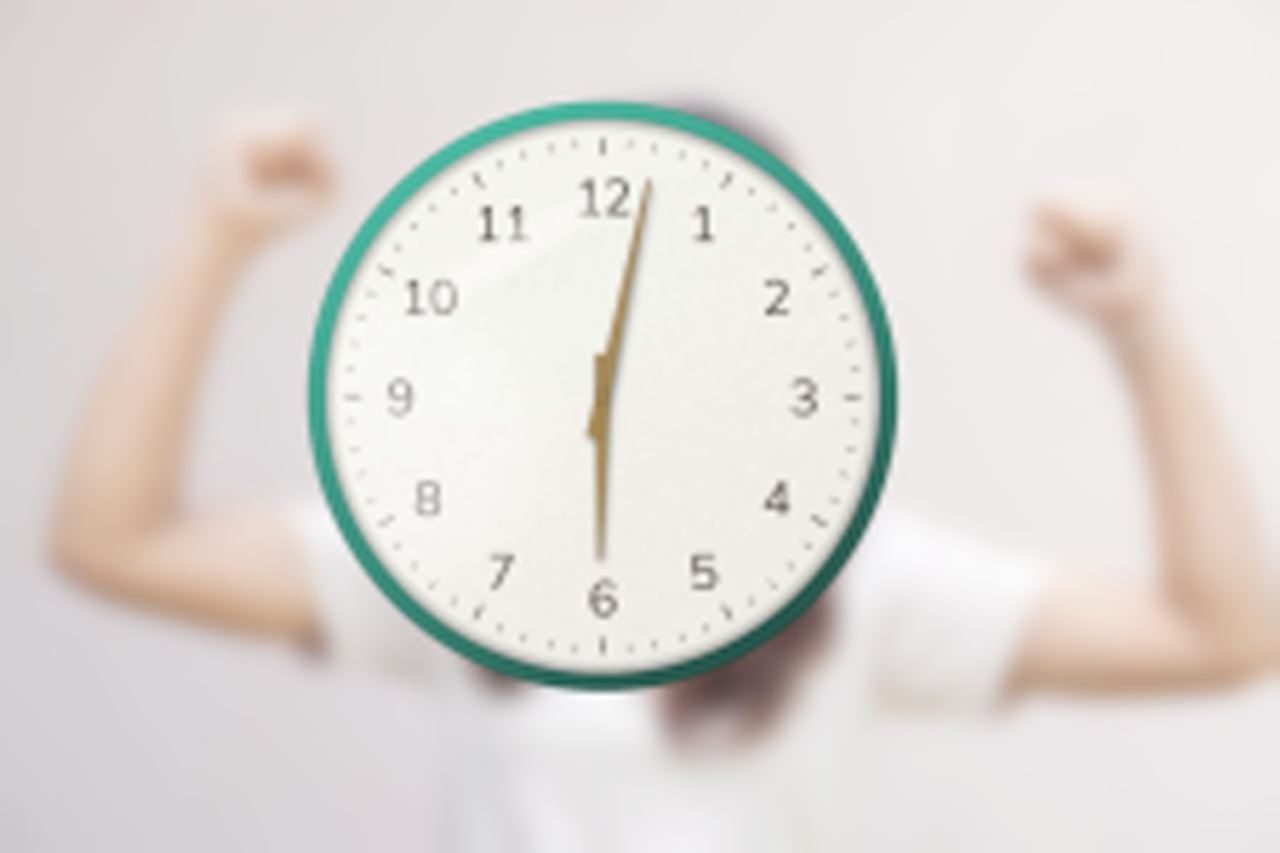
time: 6:02
